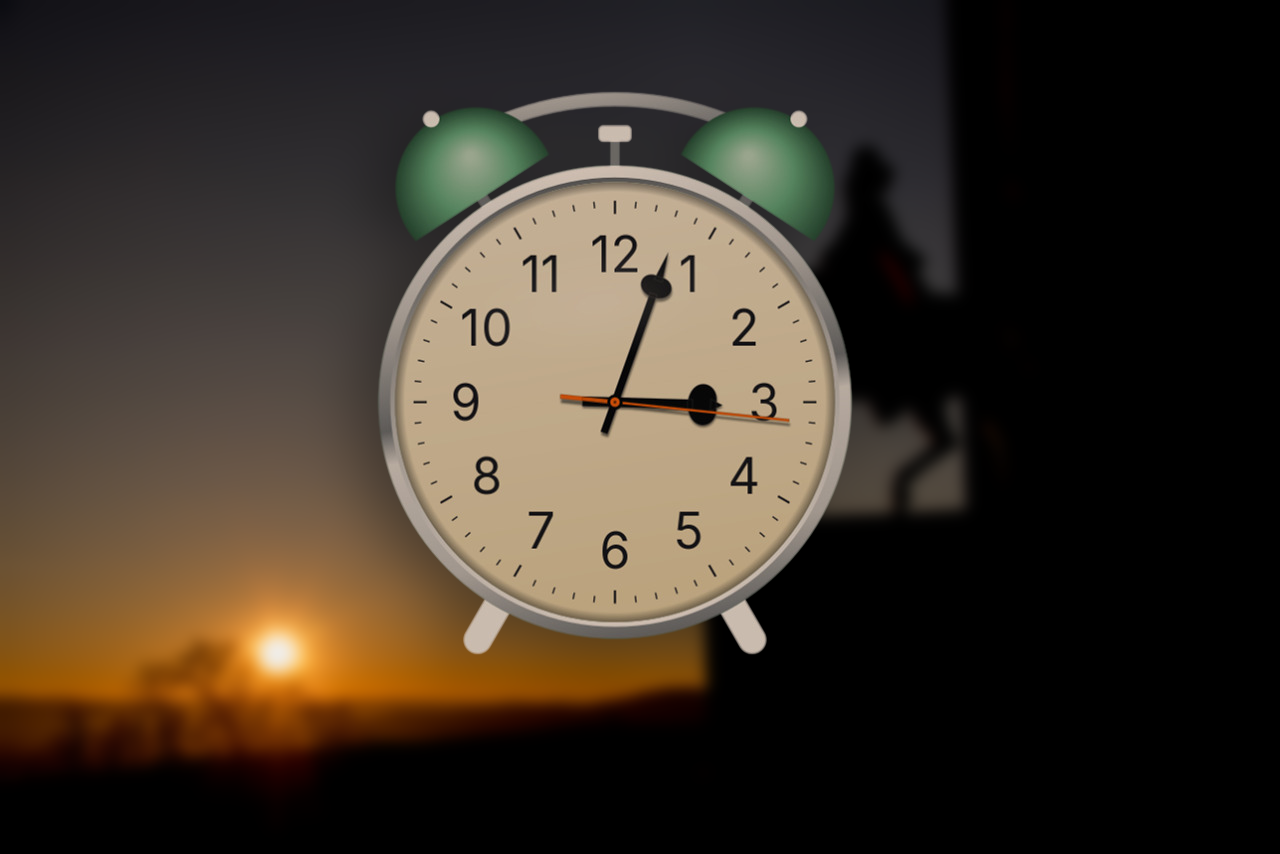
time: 3:03:16
